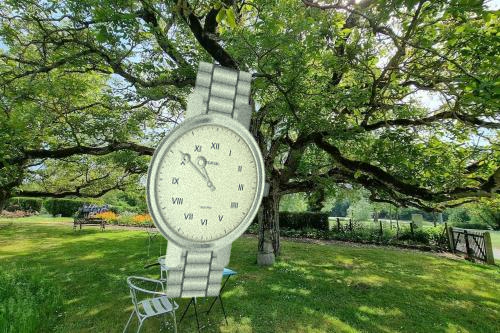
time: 10:51
